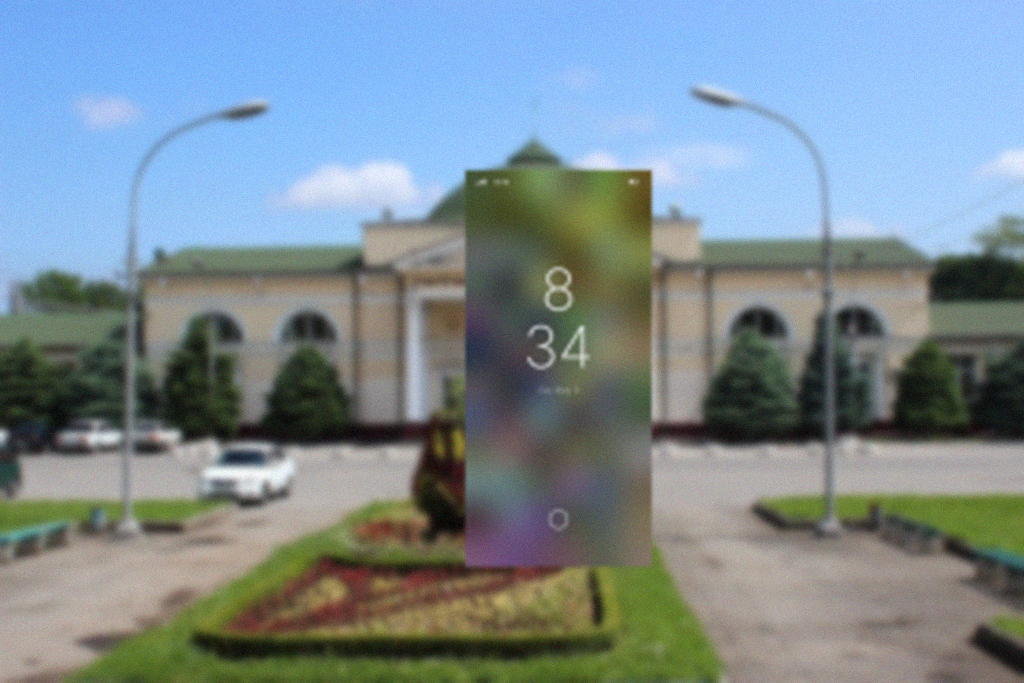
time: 8:34
